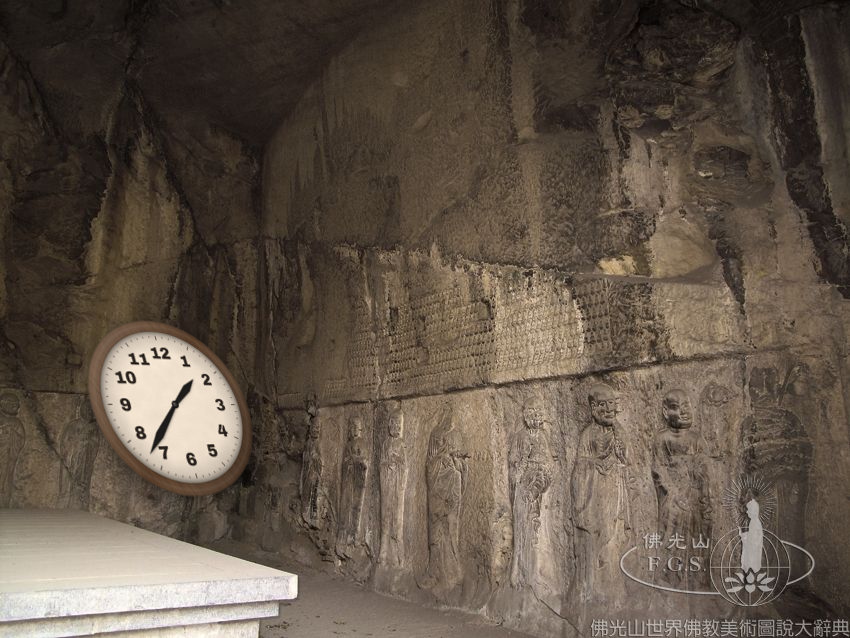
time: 1:37
